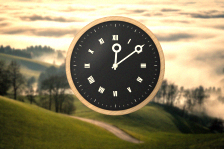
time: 12:09
